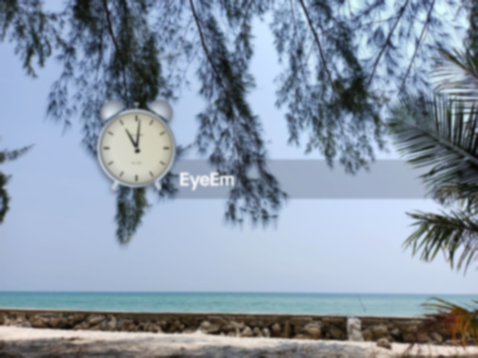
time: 11:01
